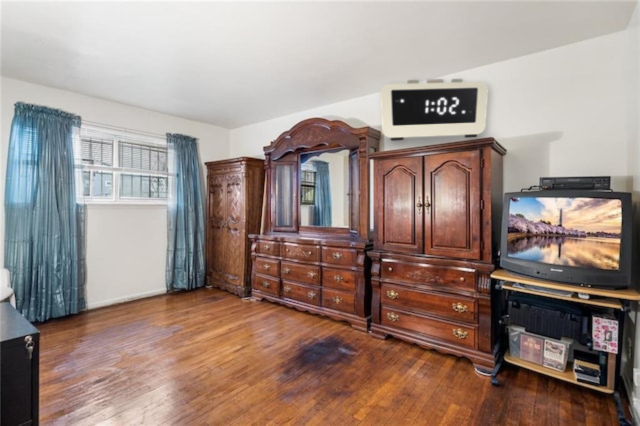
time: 1:02
